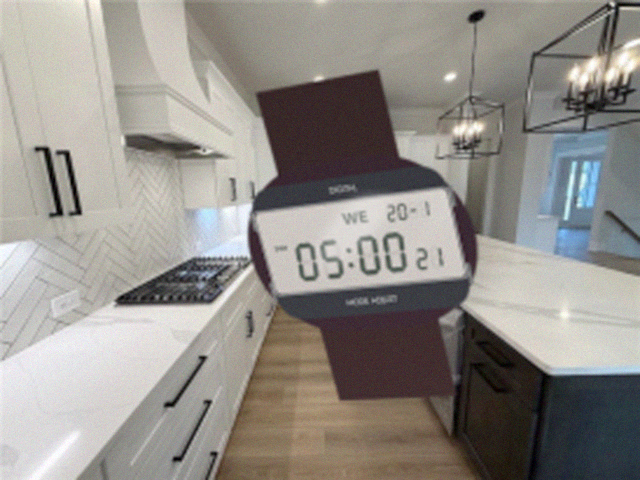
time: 5:00:21
